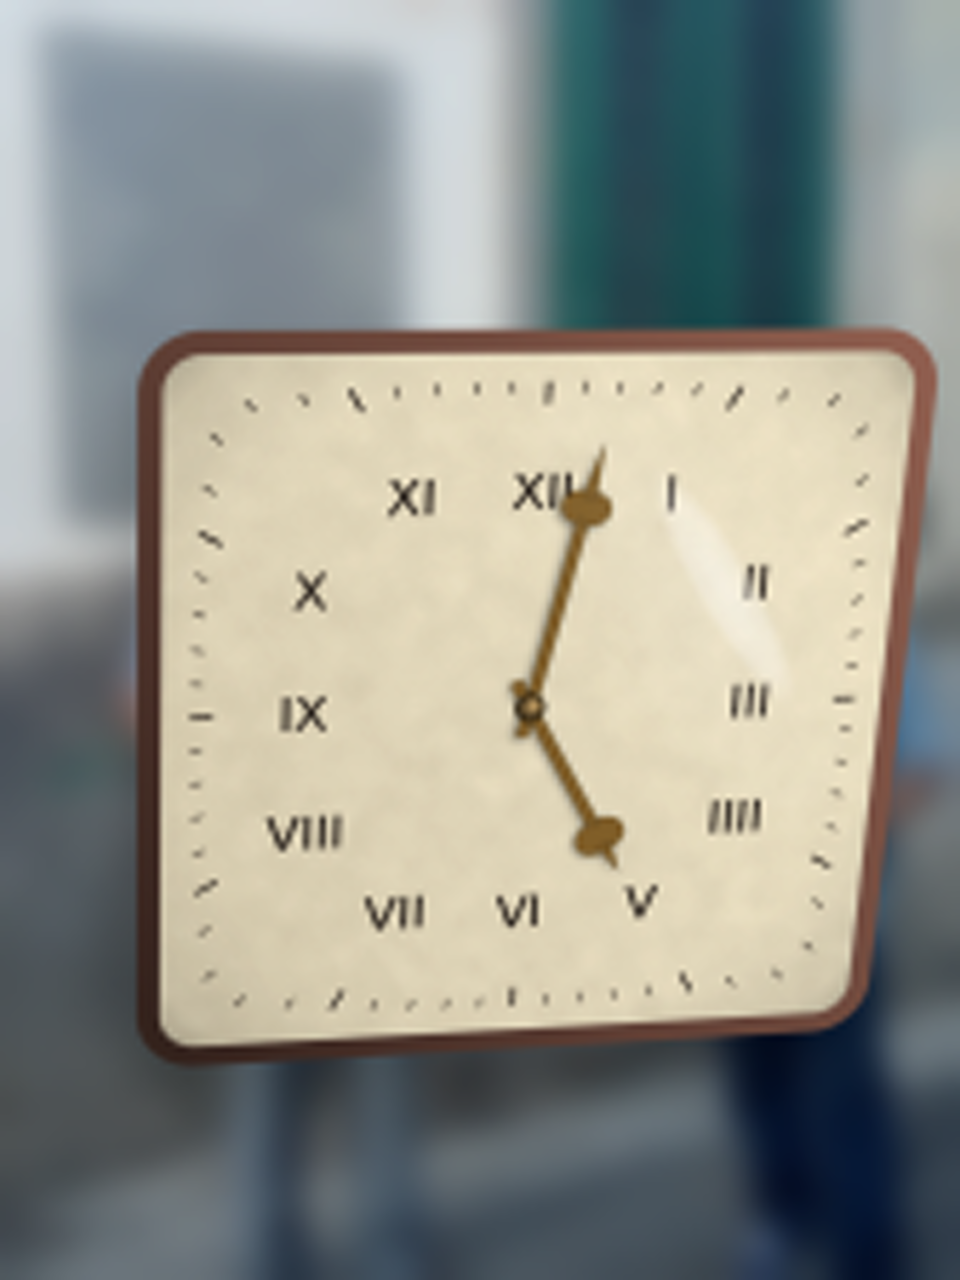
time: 5:02
